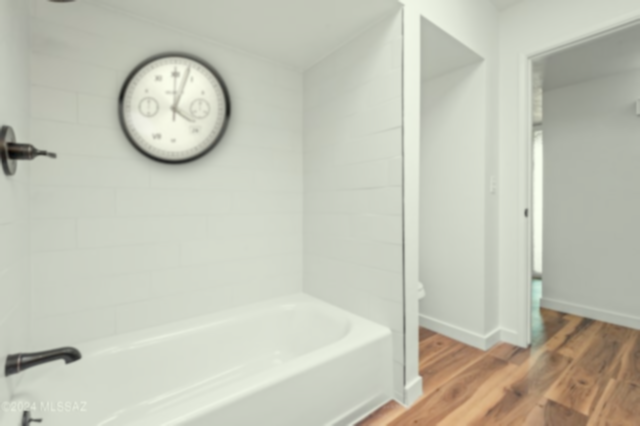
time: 4:03
